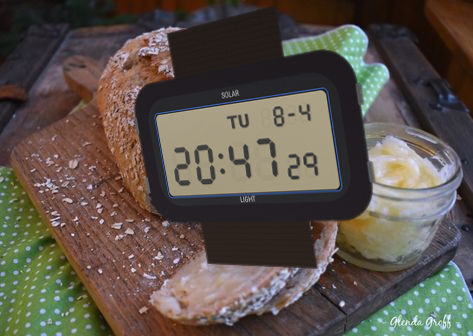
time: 20:47:29
